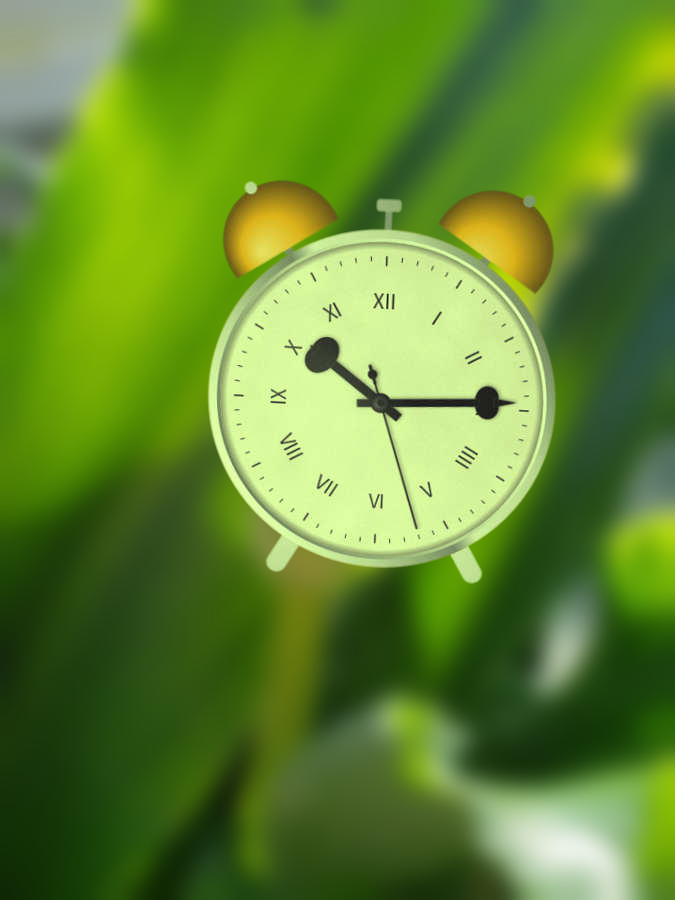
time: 10:14:27
